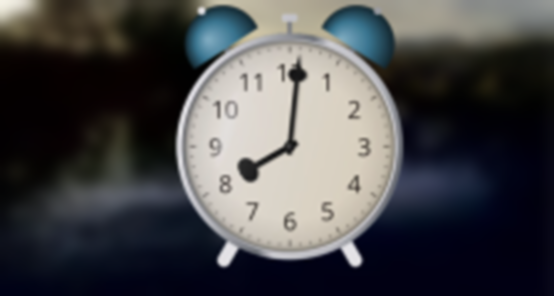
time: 8:01
